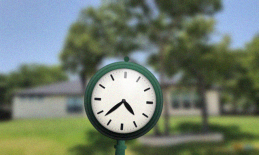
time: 4:38
